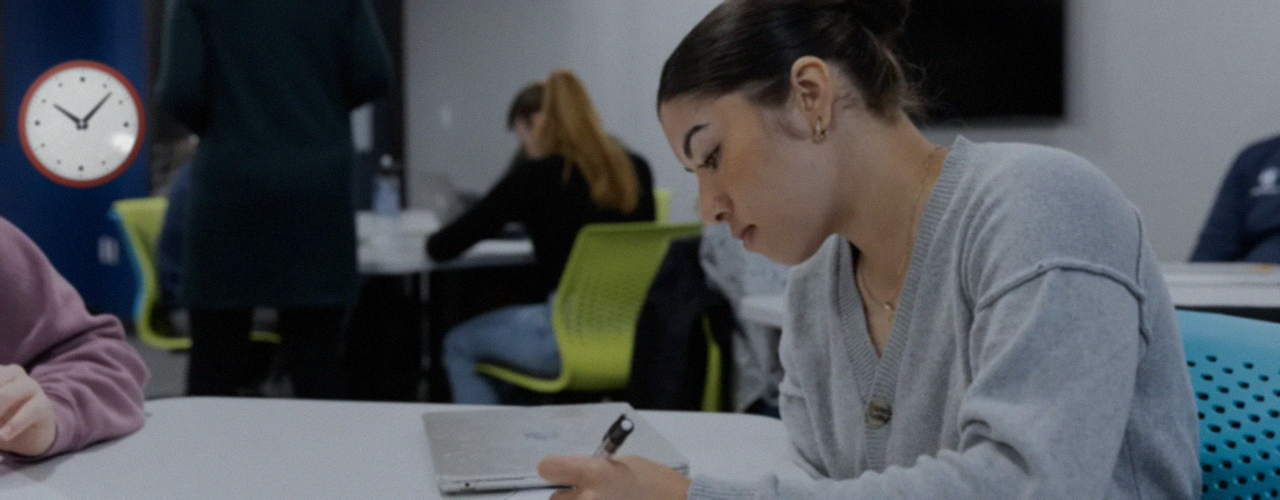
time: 10:07
